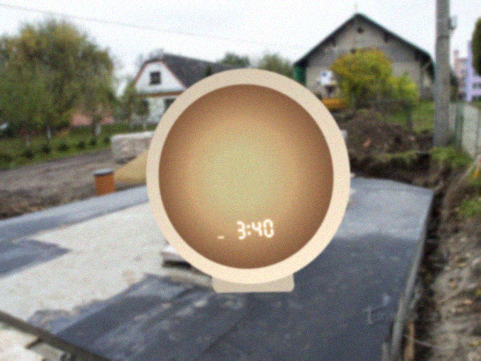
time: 3:40
